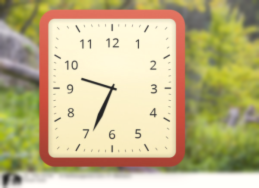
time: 9:34
